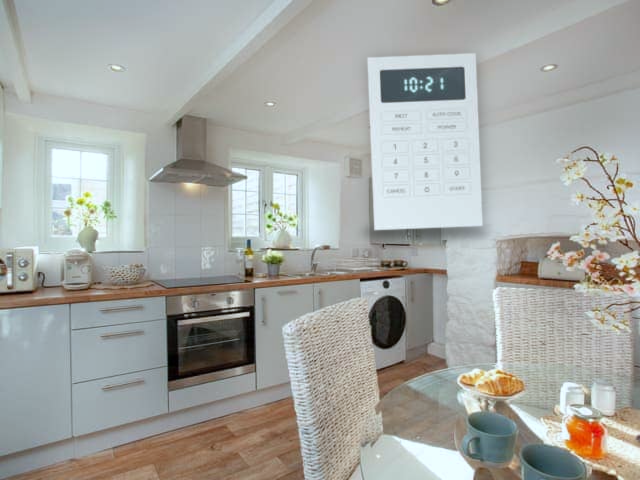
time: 10:21
